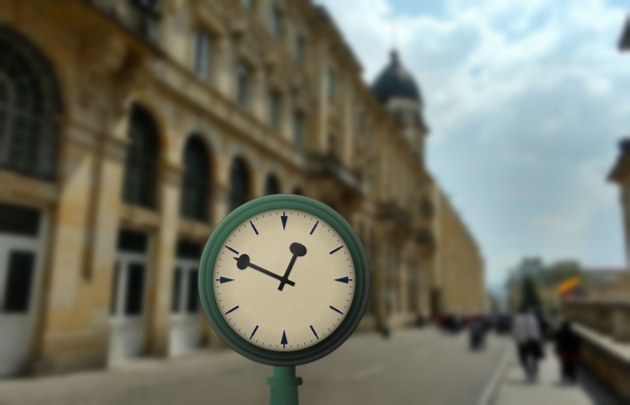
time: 12:49
